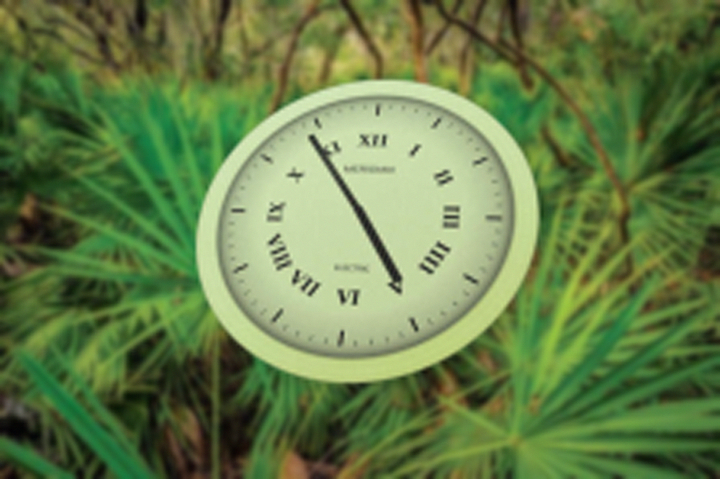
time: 4:54
